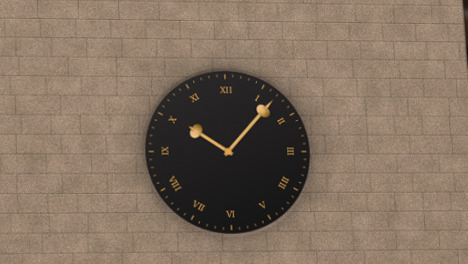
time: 10:07
